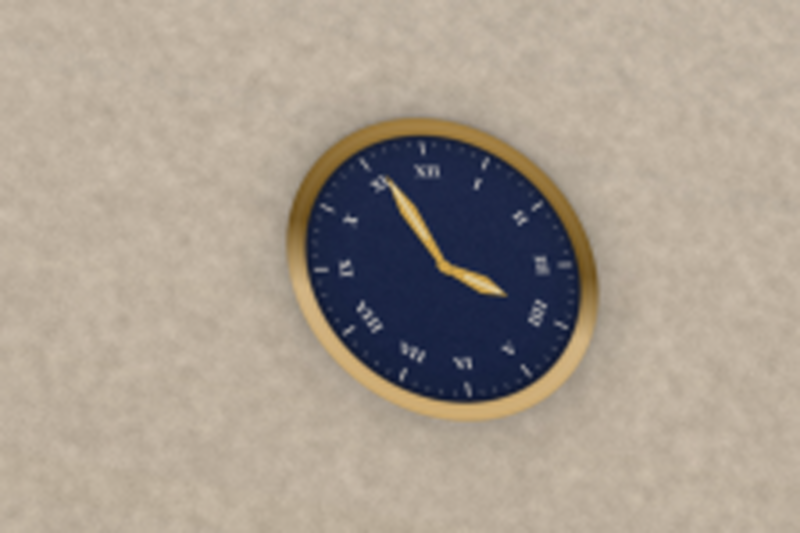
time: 3:56
